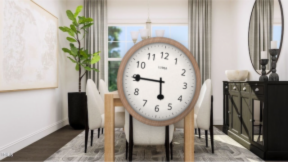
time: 5:45
